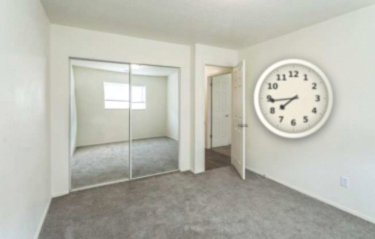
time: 7:44
